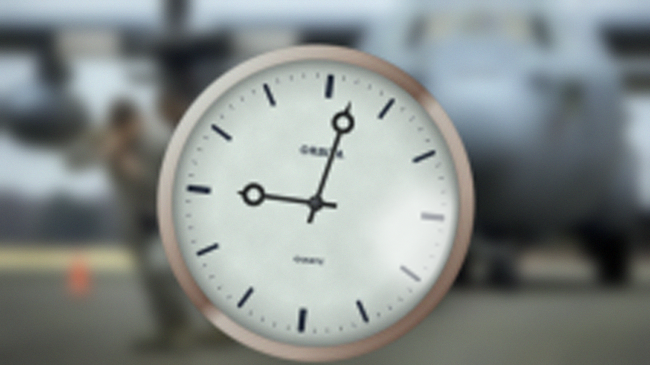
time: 9:02
